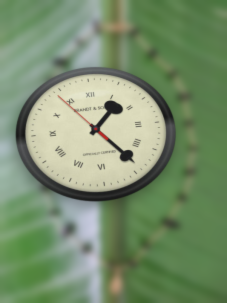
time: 1:23:54
